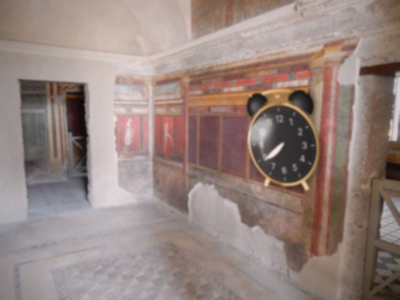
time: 7:39
